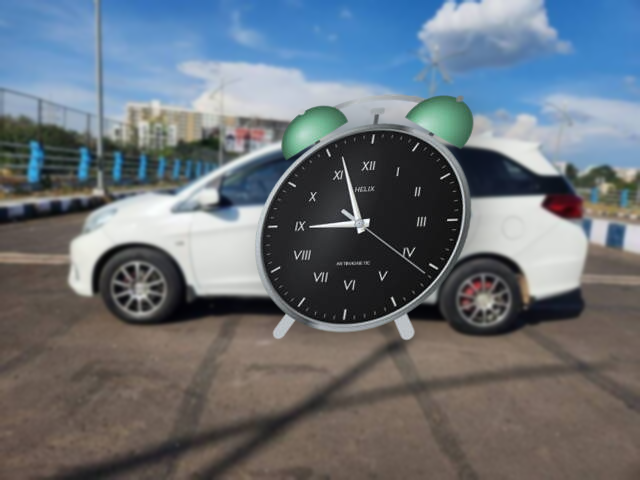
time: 8:56:21
